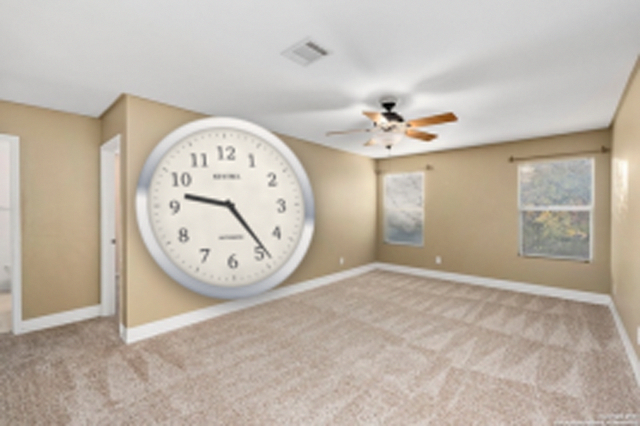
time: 9:24
